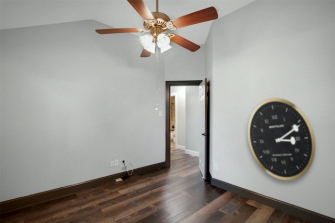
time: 3:11
